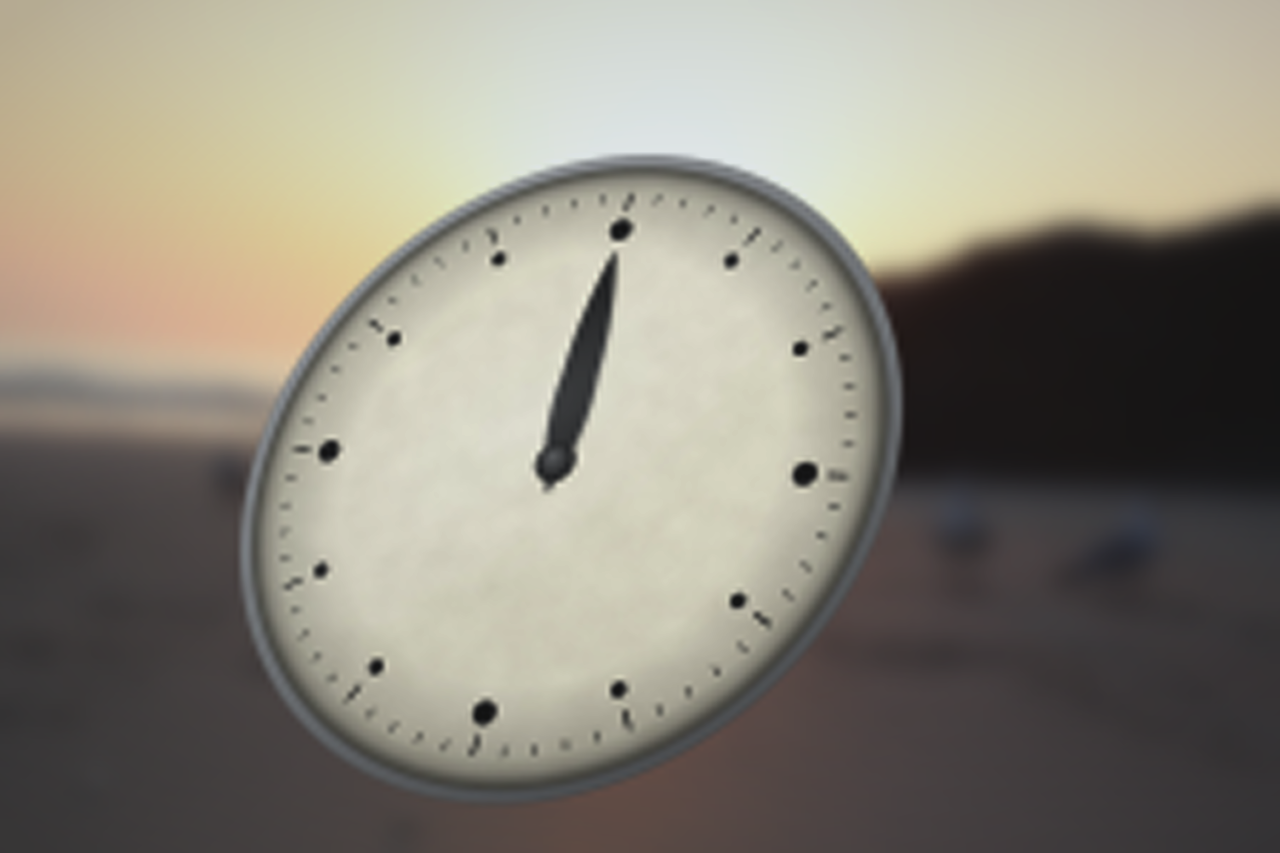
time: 12:00
